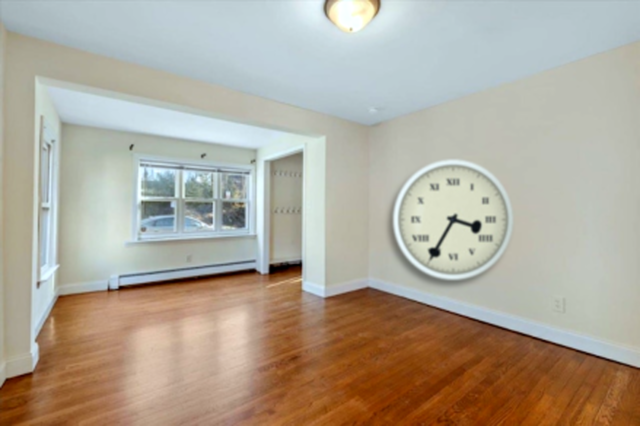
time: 3:35
